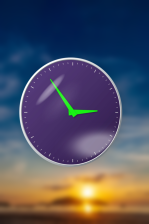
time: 2:54
